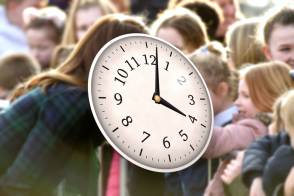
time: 4:02
